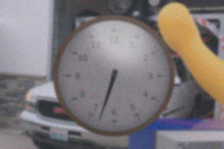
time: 6:33
